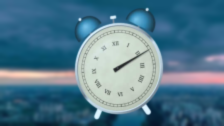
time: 2:11
